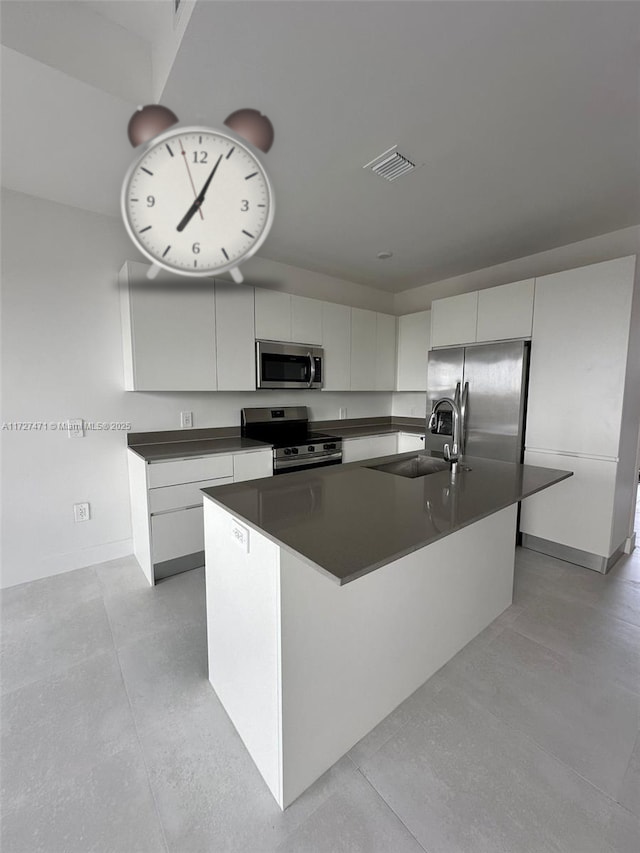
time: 7:03:57
